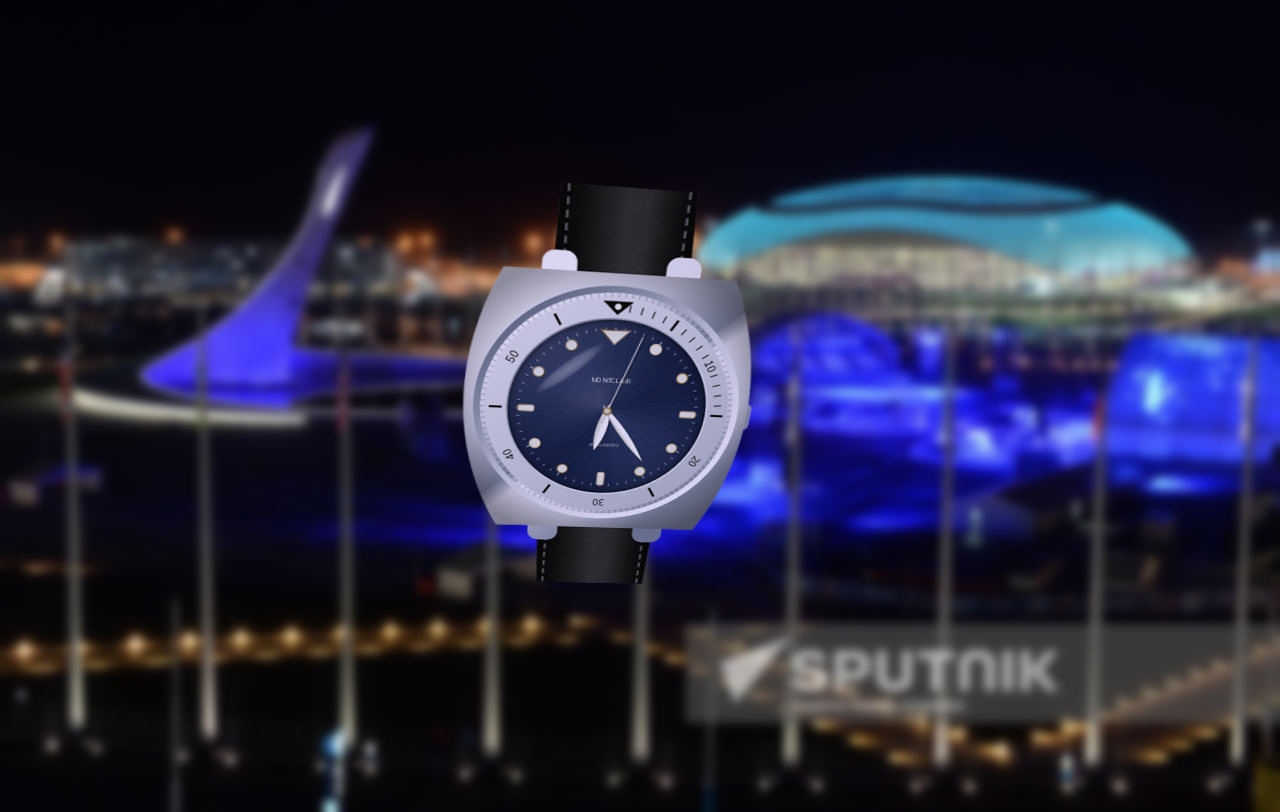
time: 6:24:03
